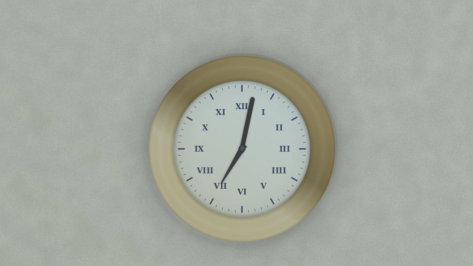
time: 7:02
